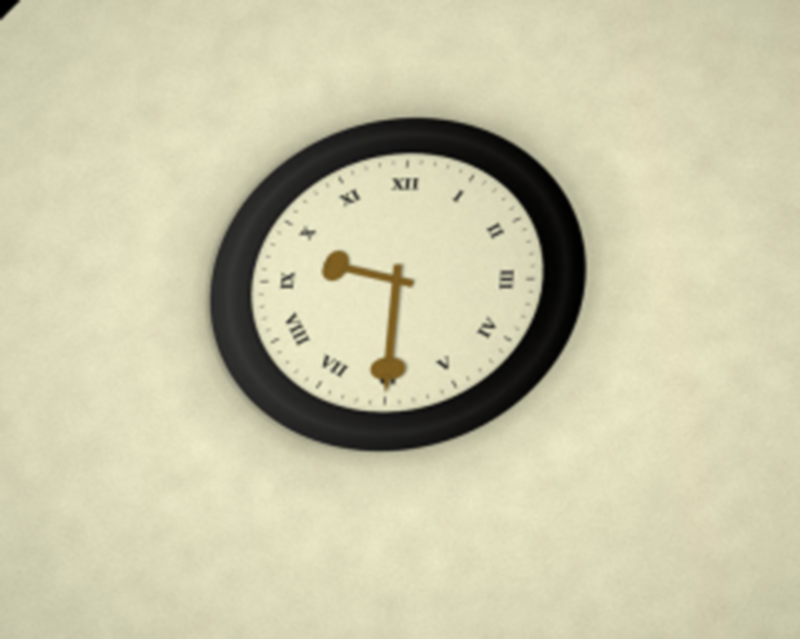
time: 9:30
